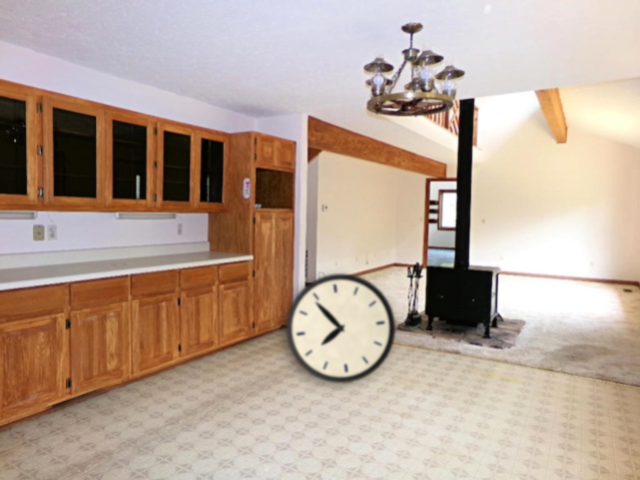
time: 7:54
